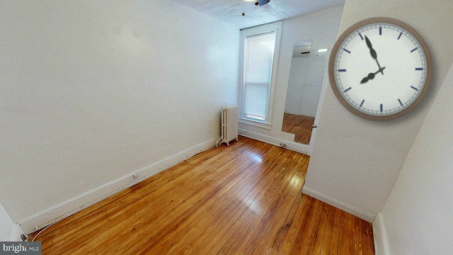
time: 7:56
